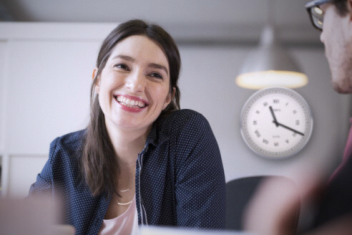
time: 11:19
